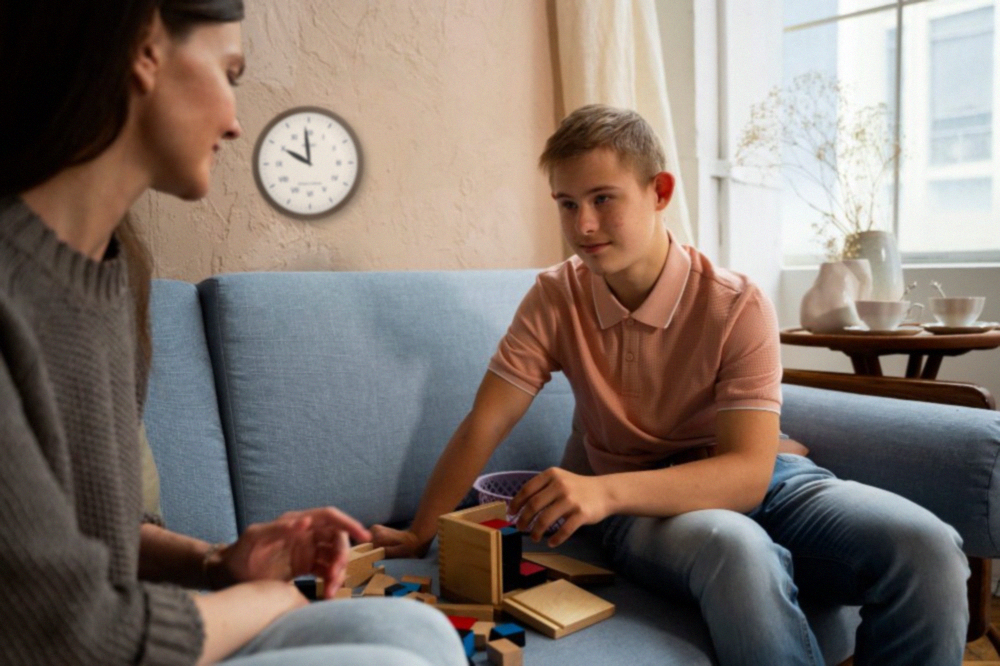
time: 9:59
